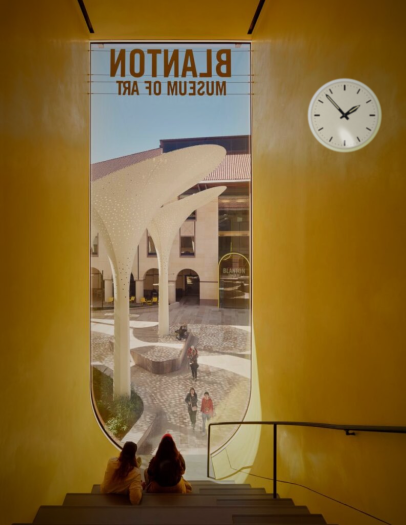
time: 1:53
